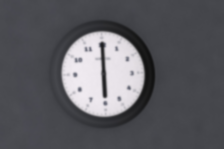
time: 6:00
